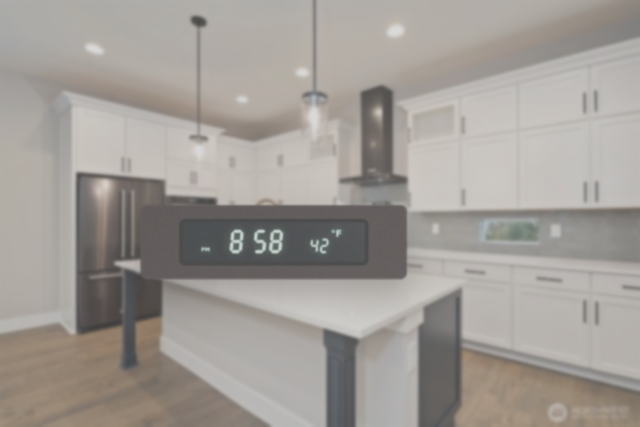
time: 8:58
